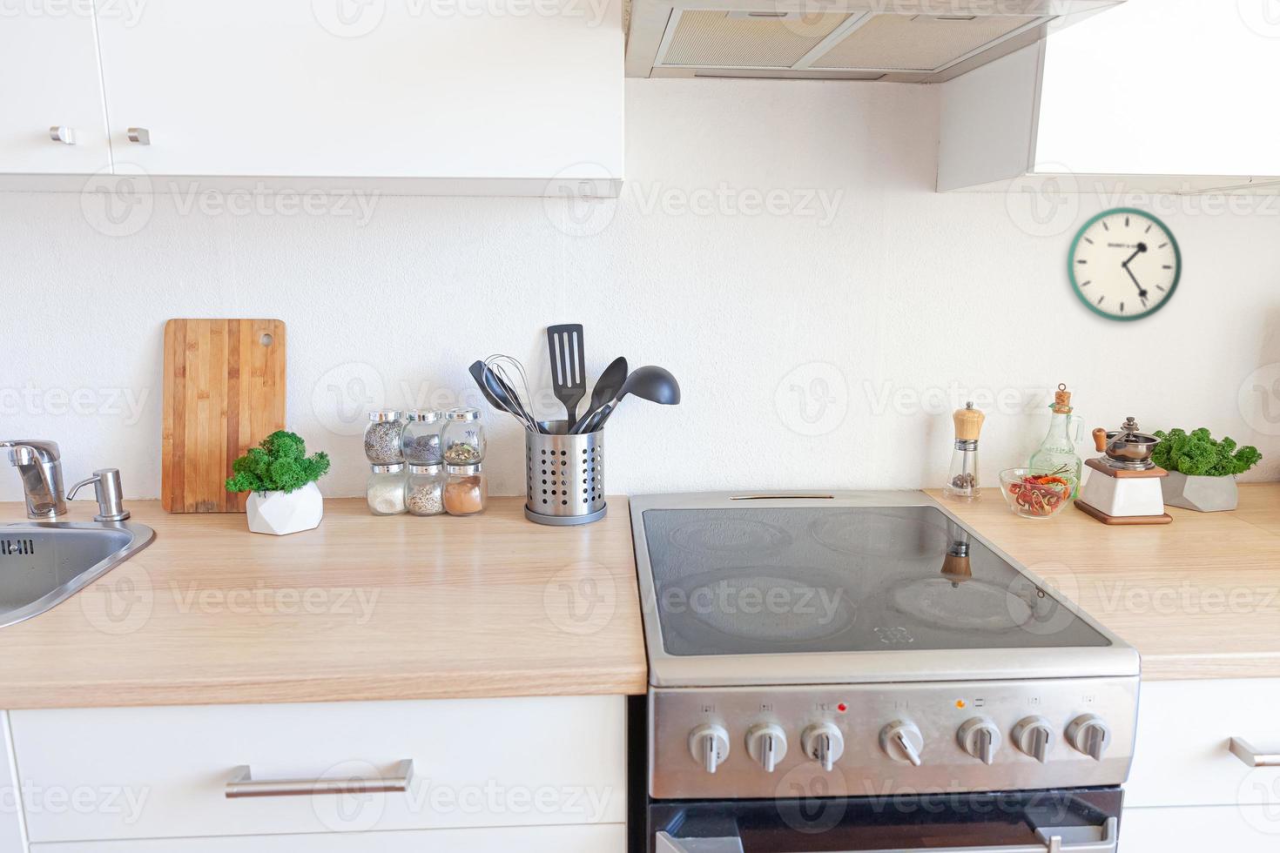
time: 1:24
